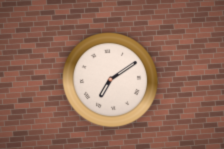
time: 7:10
